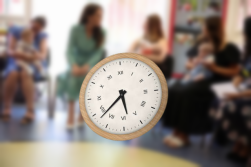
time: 5:38
